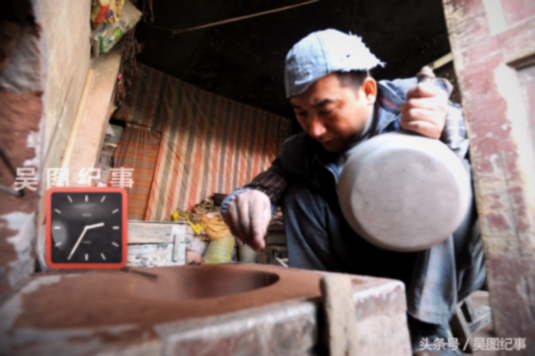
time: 2:35
